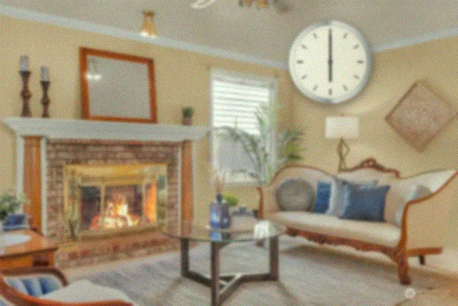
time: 6:00
